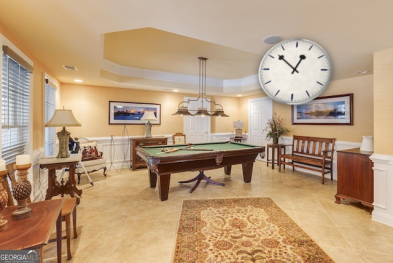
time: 12:52
